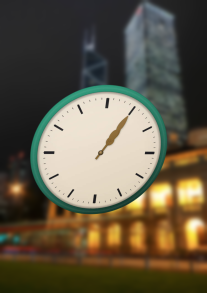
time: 1:05
